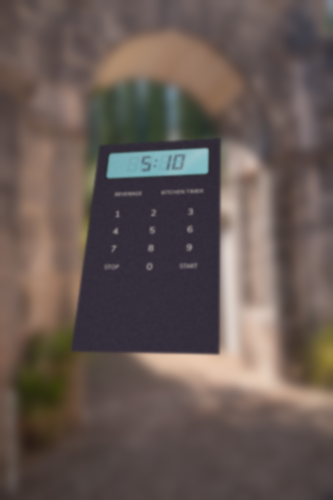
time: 5:10
